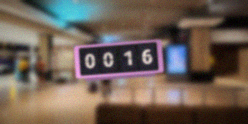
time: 0:16
